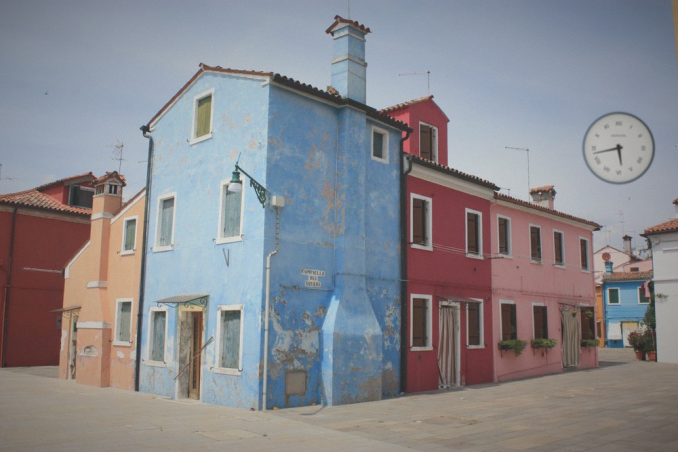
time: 5:43
